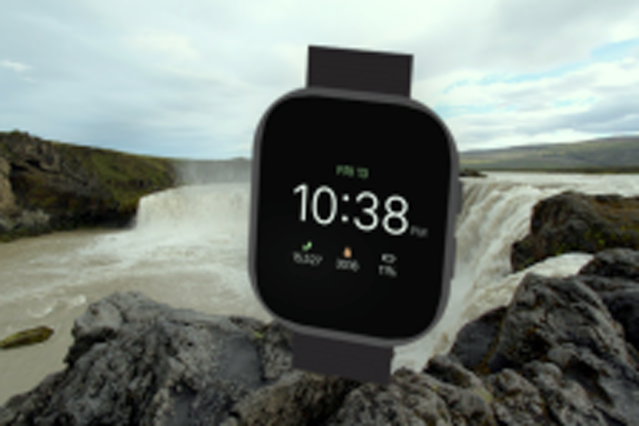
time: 10:38
